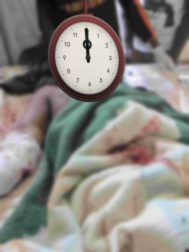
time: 12:00
